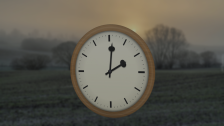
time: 2:01
